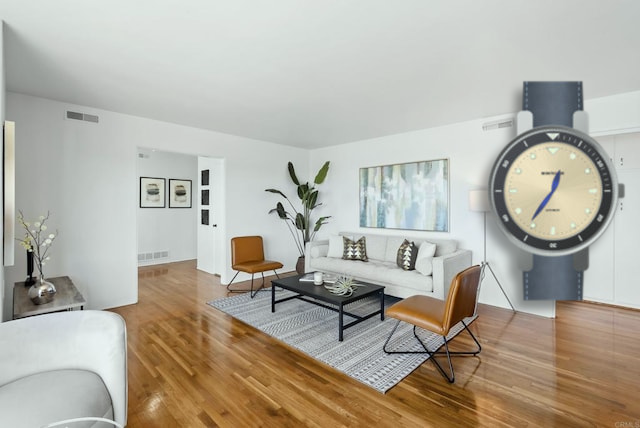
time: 12:36
